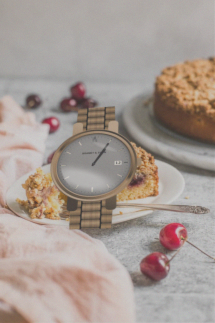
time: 1:05
